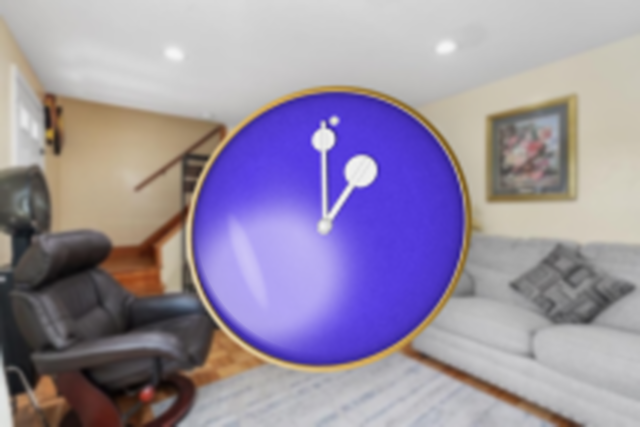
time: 12:59
